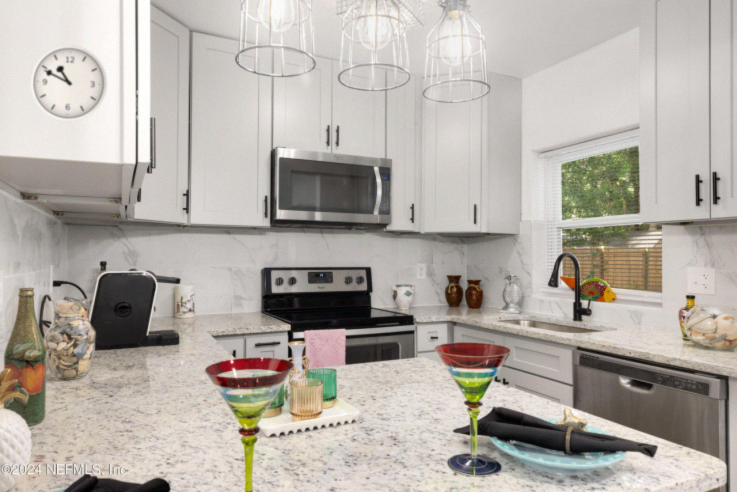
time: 10:49
